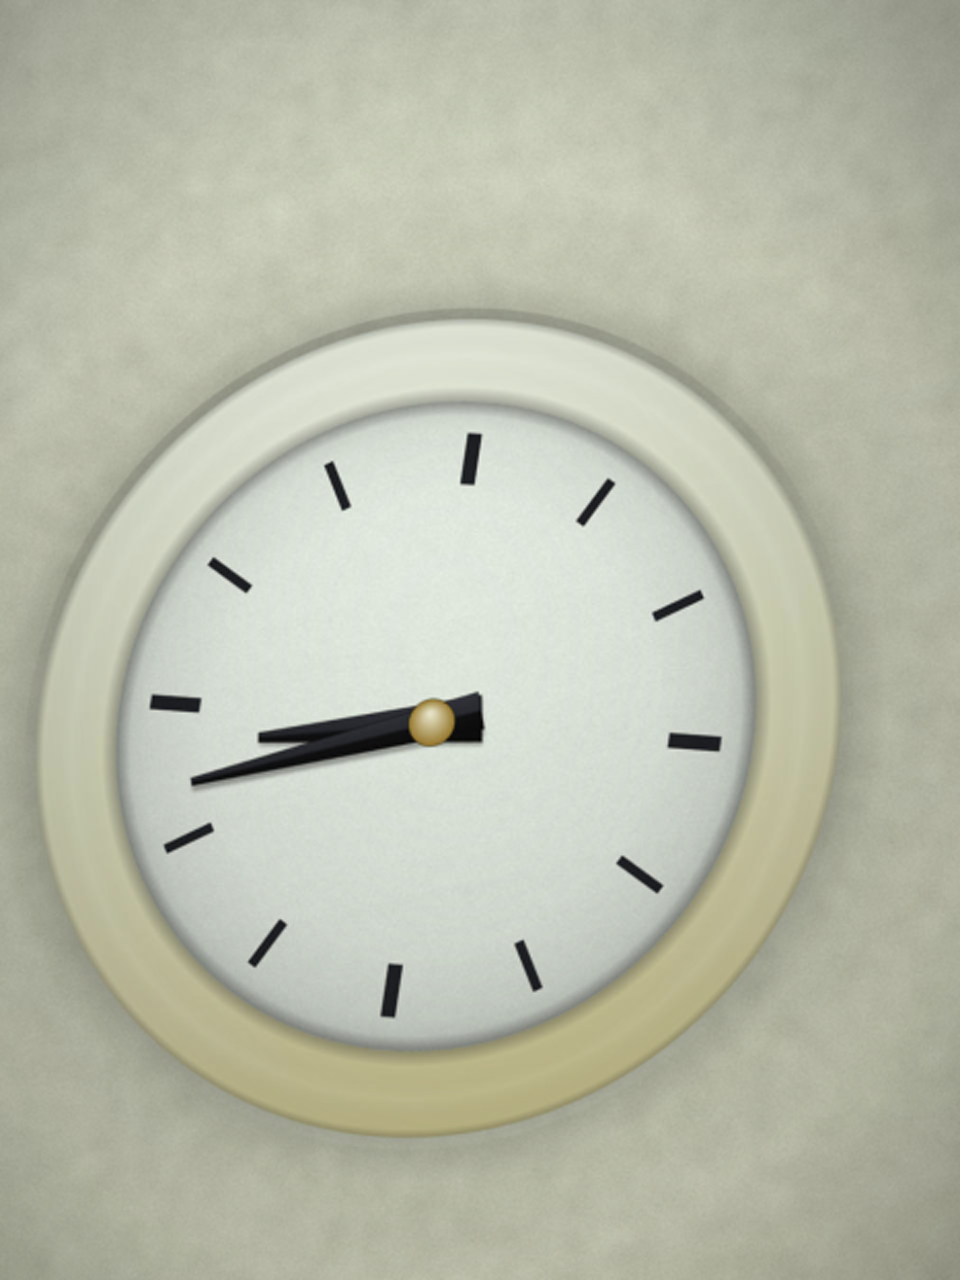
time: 8:42
